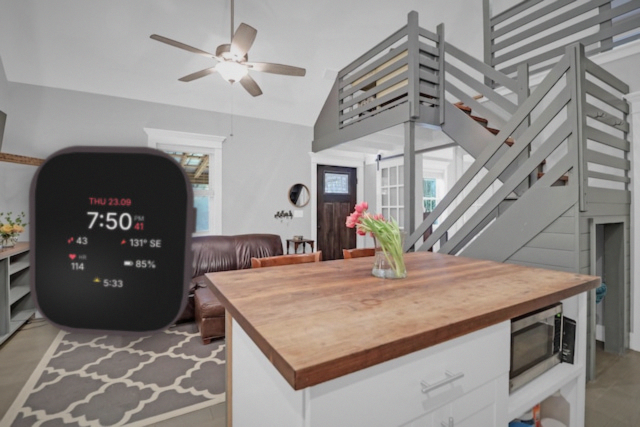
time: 7:50
